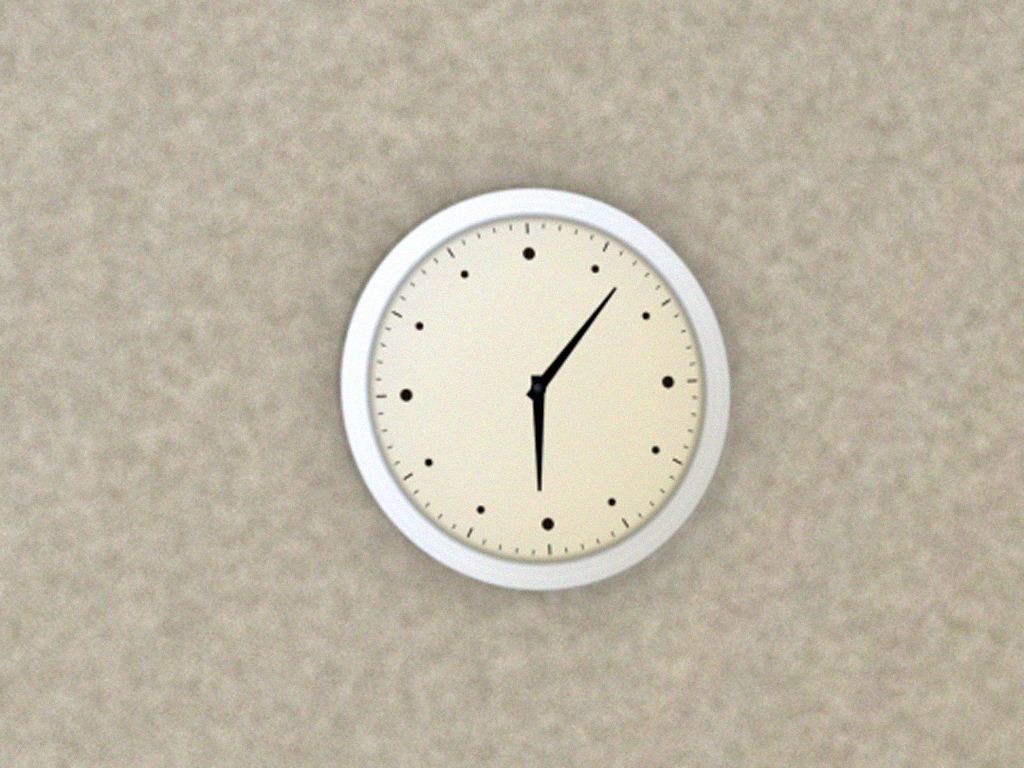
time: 6:07
